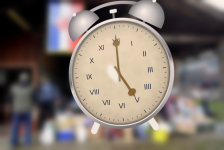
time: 5:00
